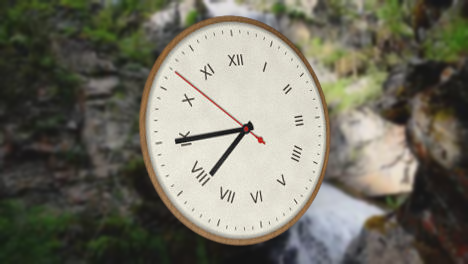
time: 7:44:52
